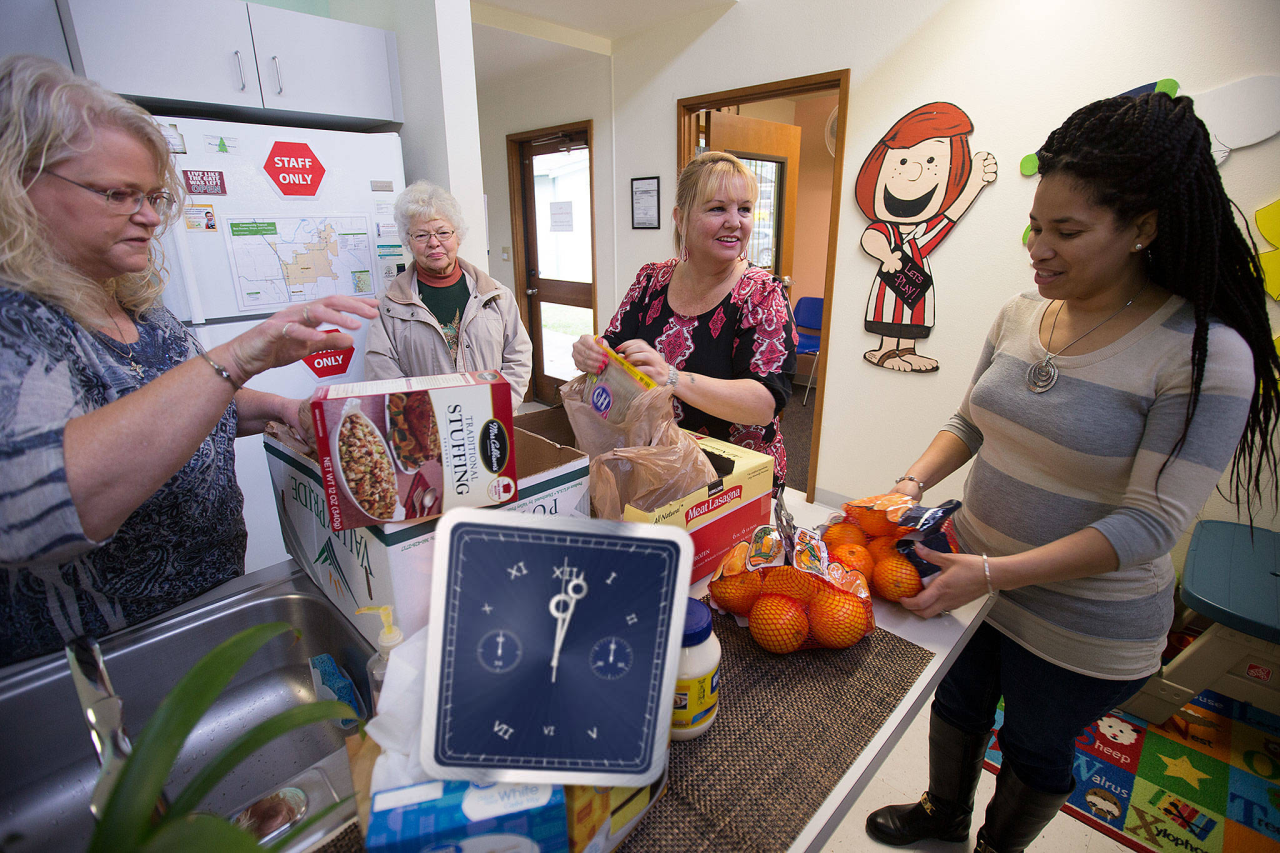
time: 12:02
